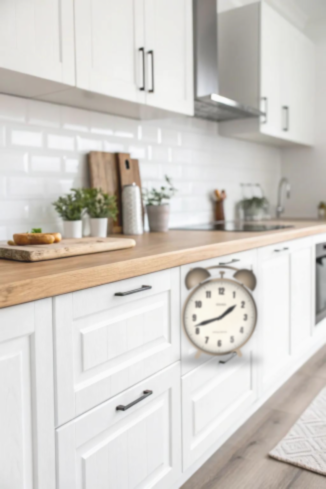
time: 1:42
